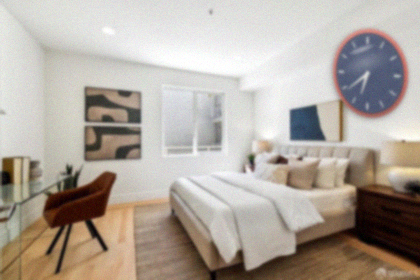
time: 6:39
